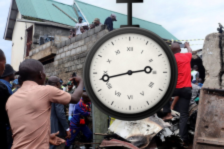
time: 2:43
